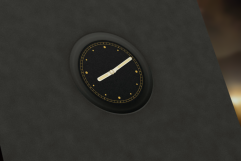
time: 8:10
